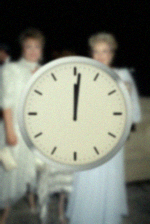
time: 12:01
